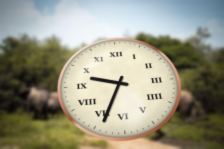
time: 9:34
